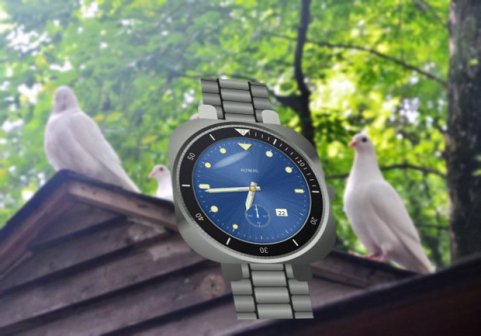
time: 6:44
